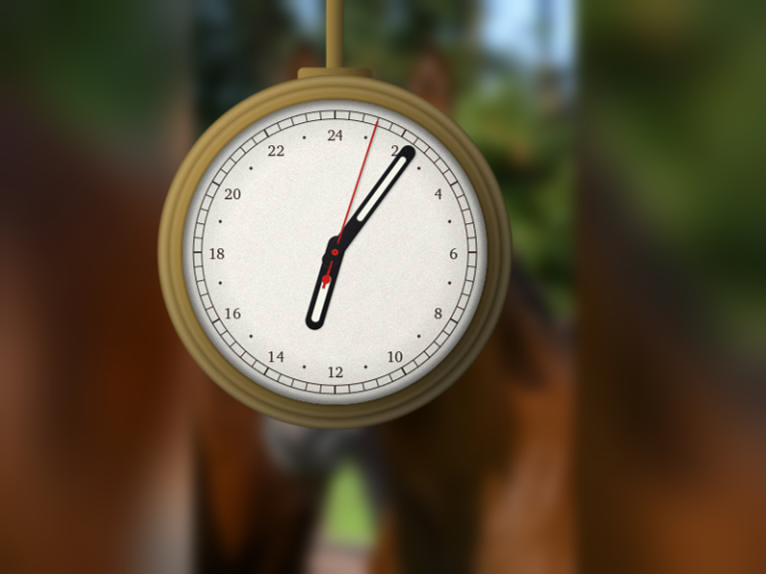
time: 13:06:03
